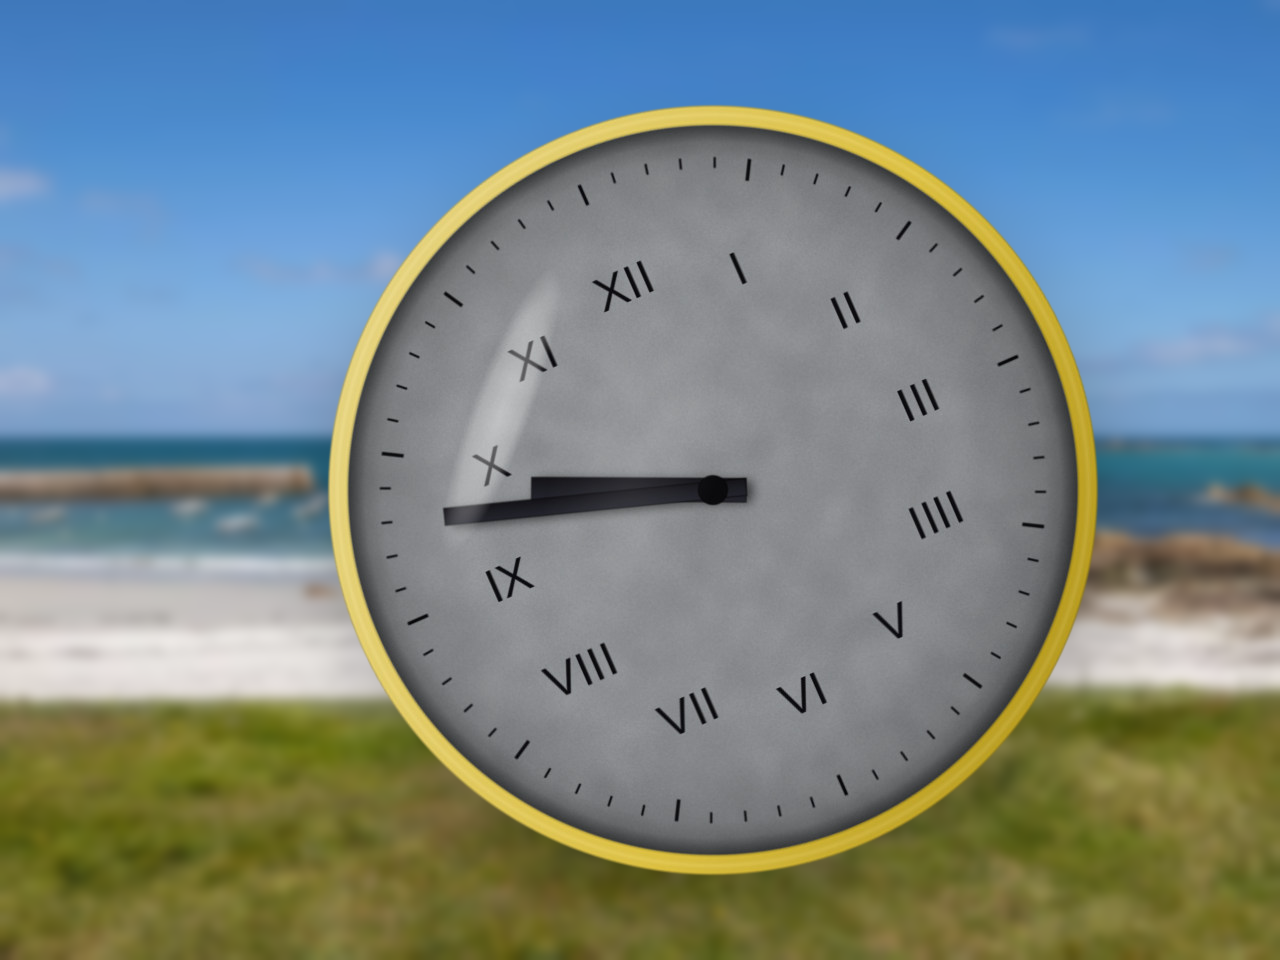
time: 9:48
